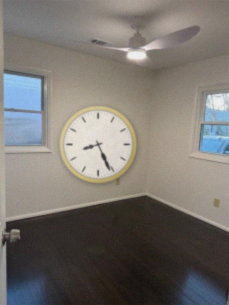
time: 8:26
